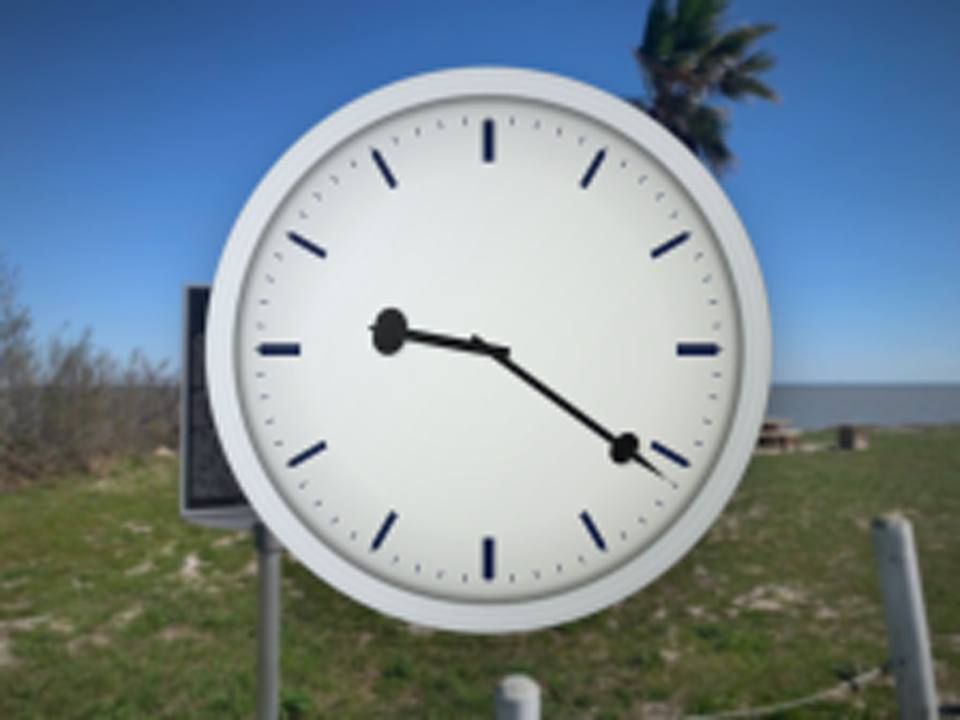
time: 9:21
